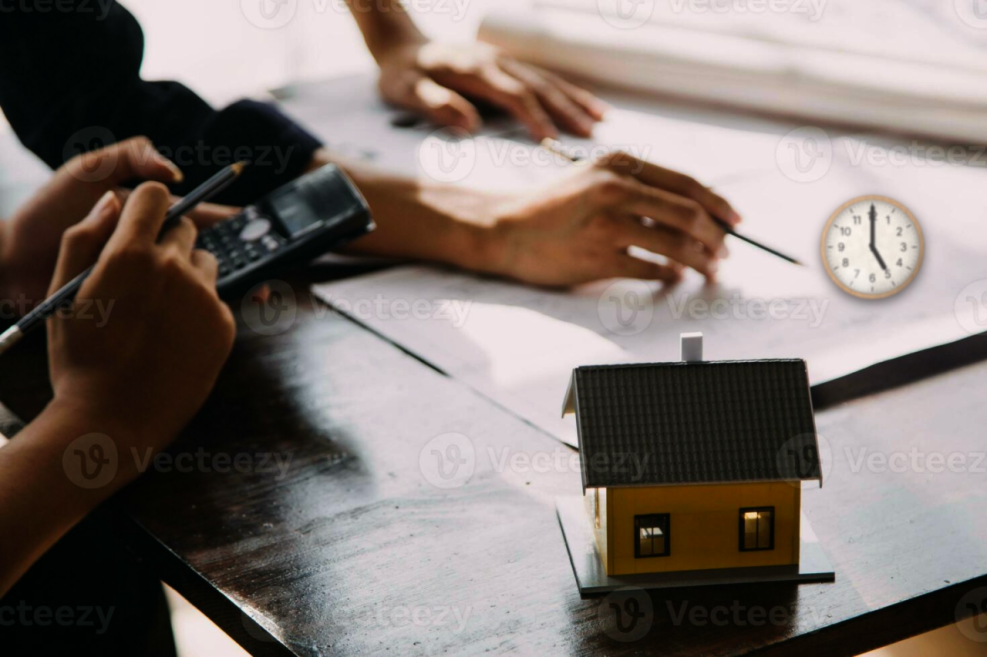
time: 5:00
